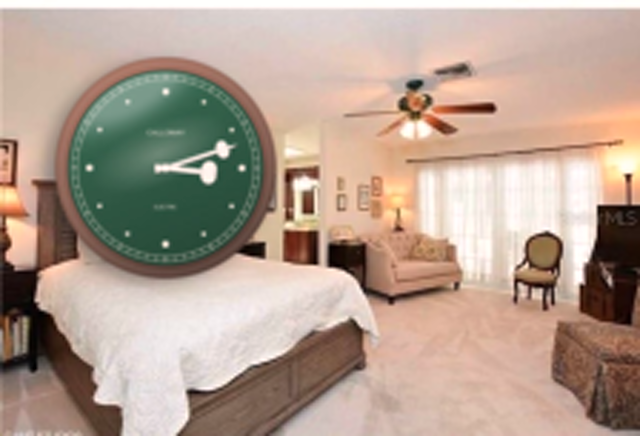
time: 3:12
